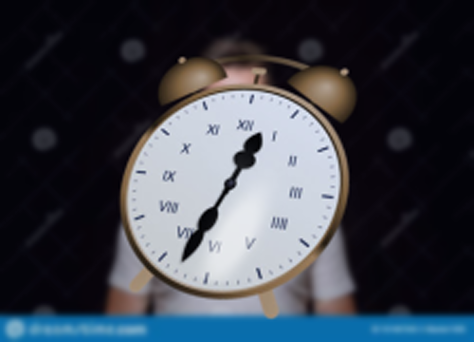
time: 12:33
